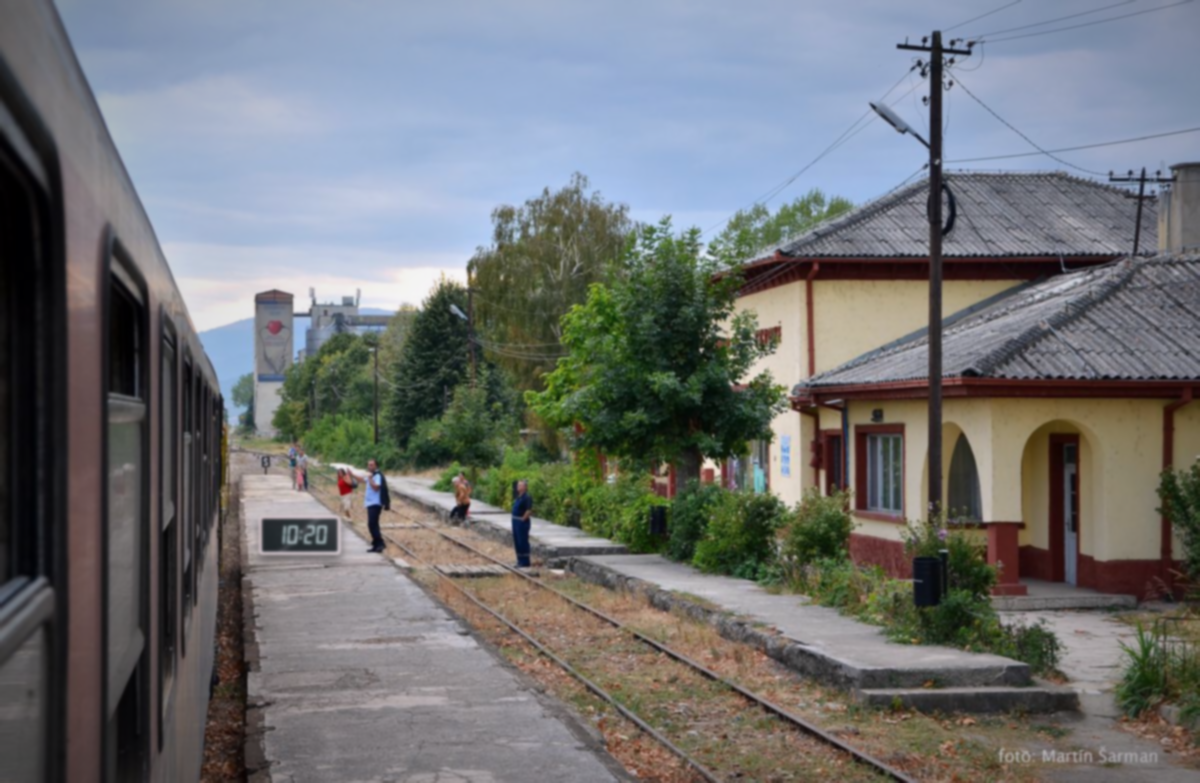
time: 10:20
